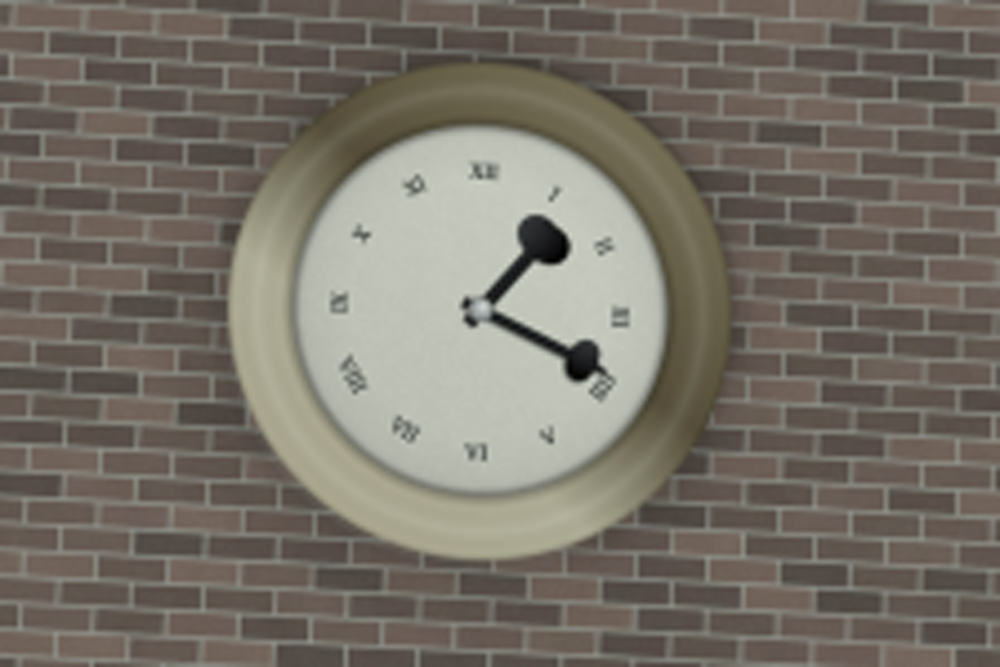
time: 1:19
